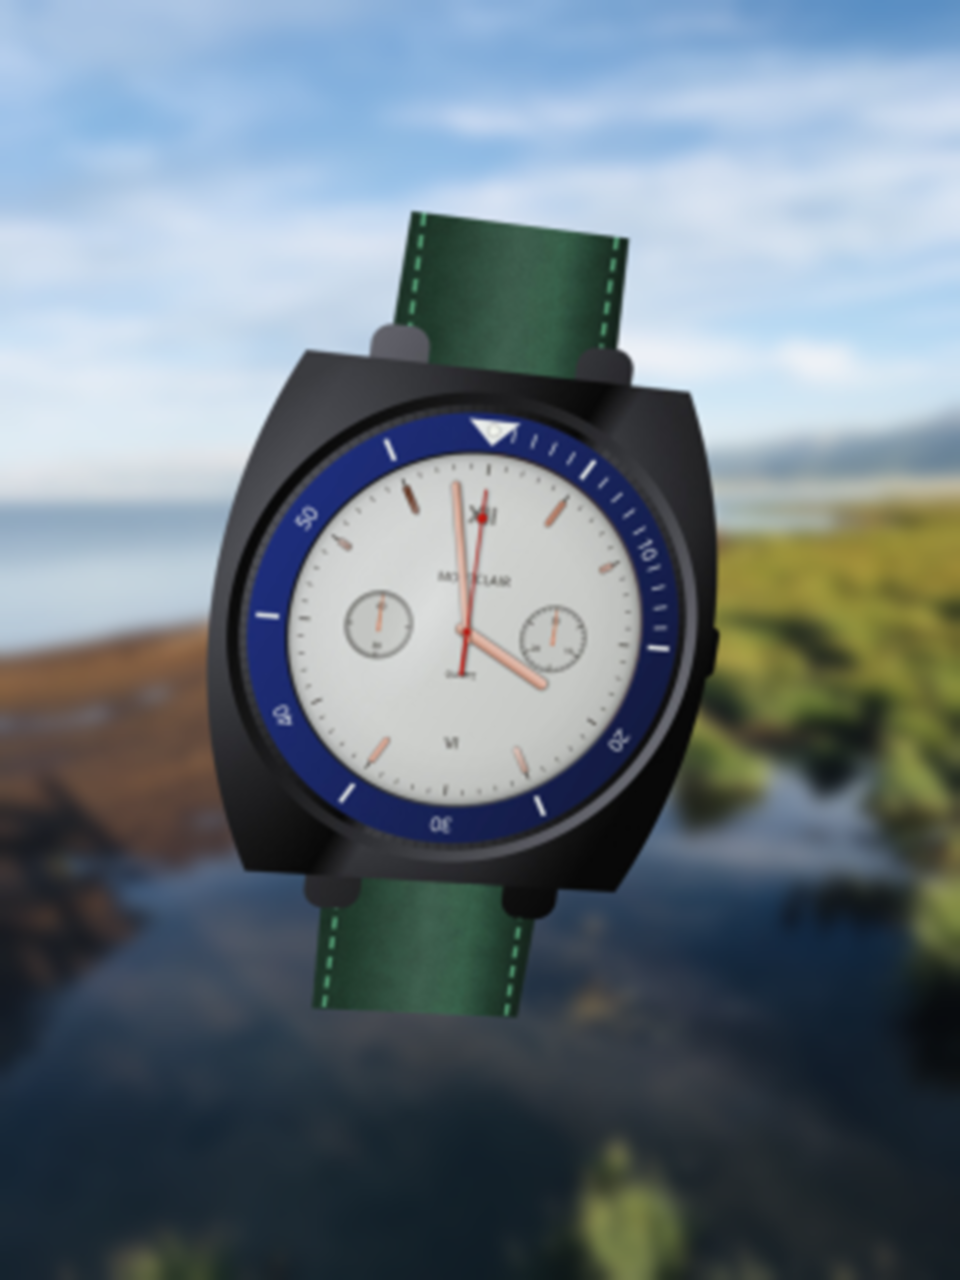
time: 3:58
